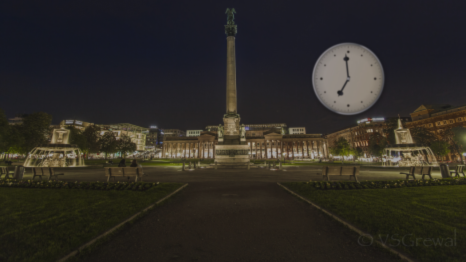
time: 6:59
